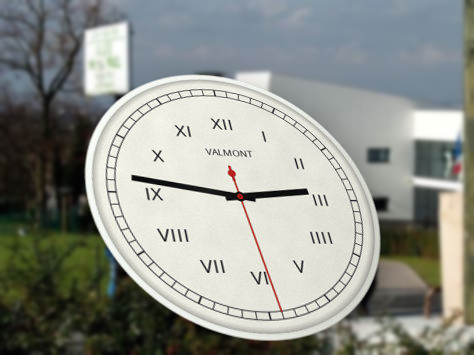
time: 2:46:29
